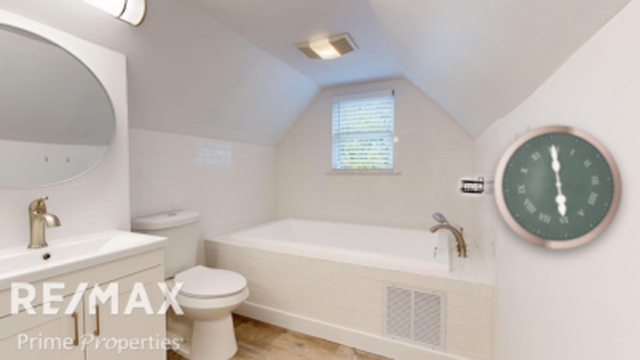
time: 6:00
